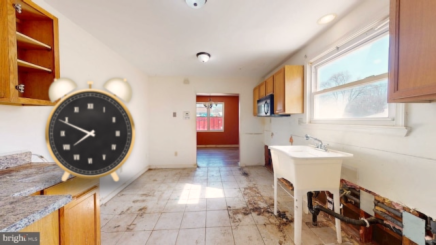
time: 7:49
